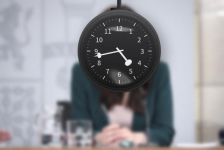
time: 4:43
